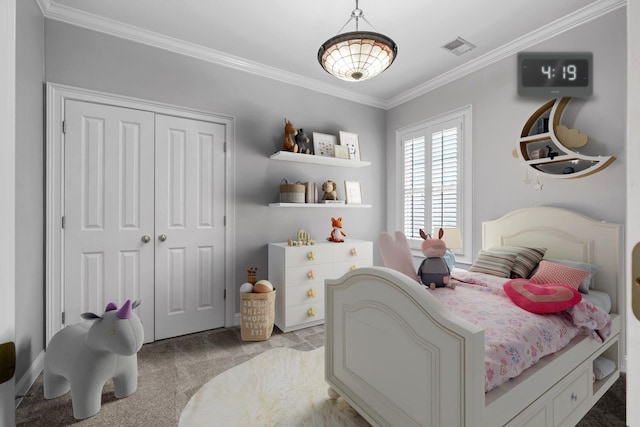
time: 4:19
